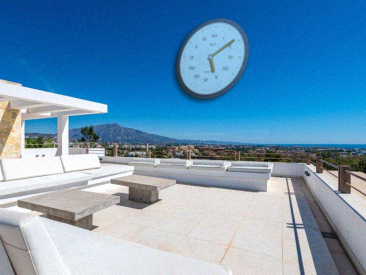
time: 5:09
